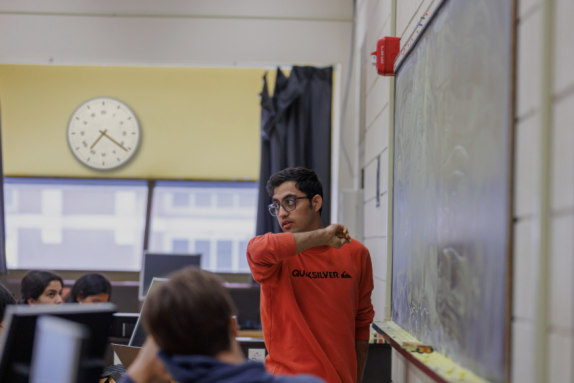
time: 7:21
